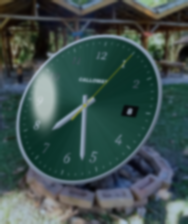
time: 7:27:05
